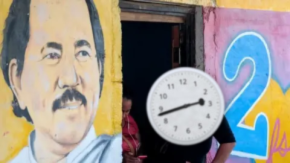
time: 2:43
